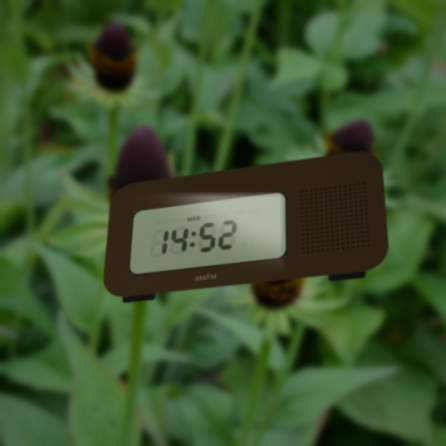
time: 14:52
